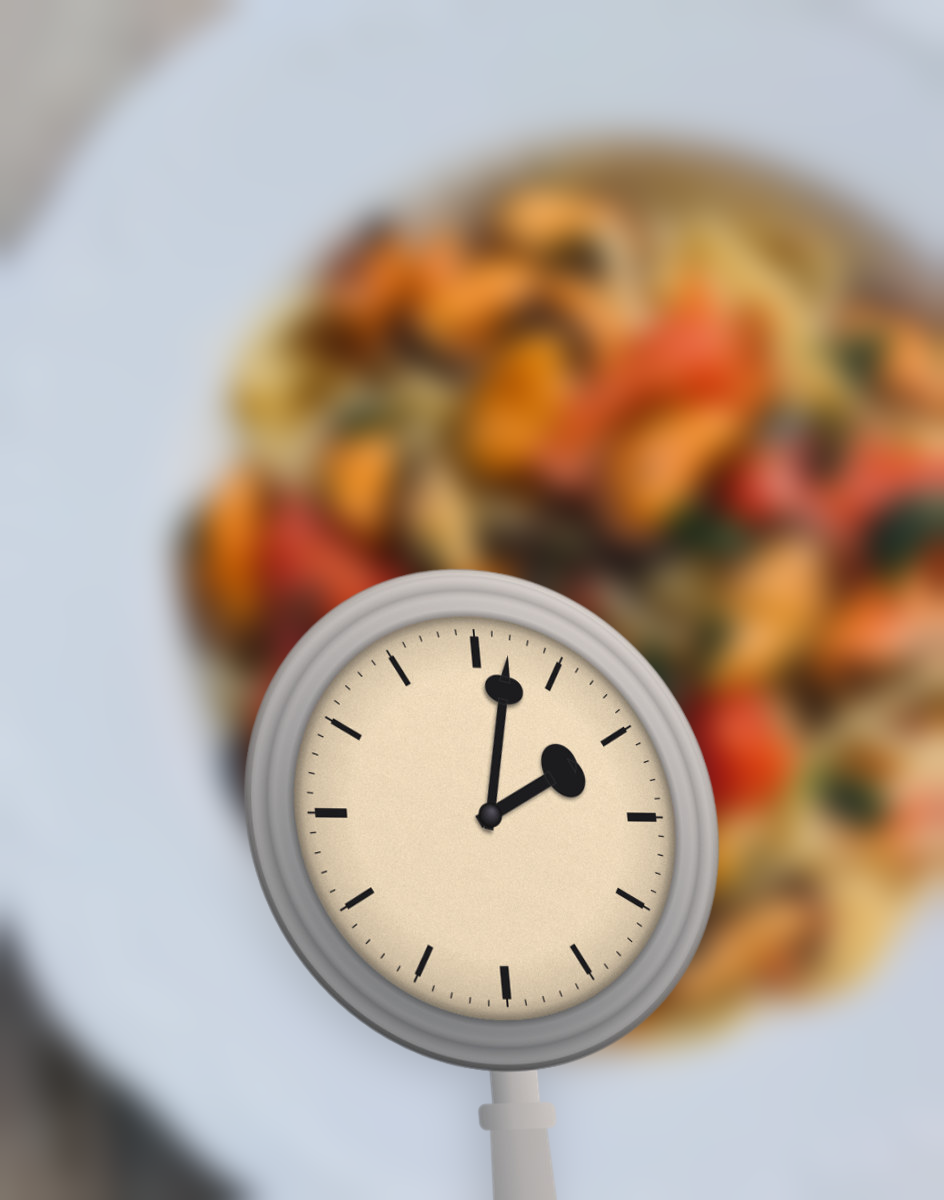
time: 2:02
